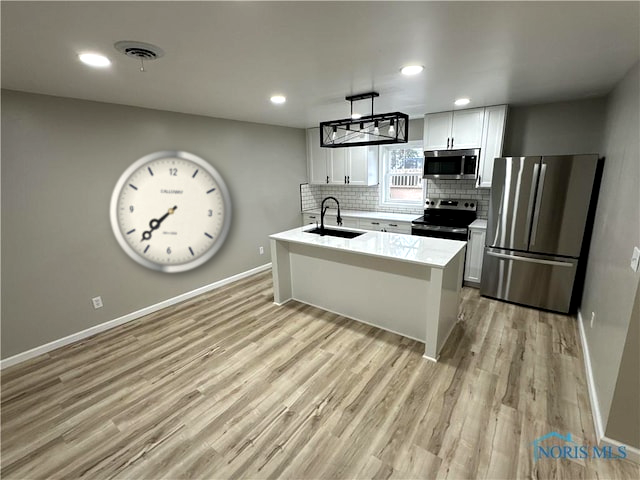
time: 7:37
